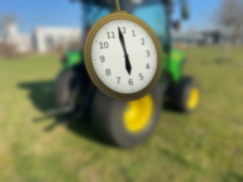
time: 5:59
